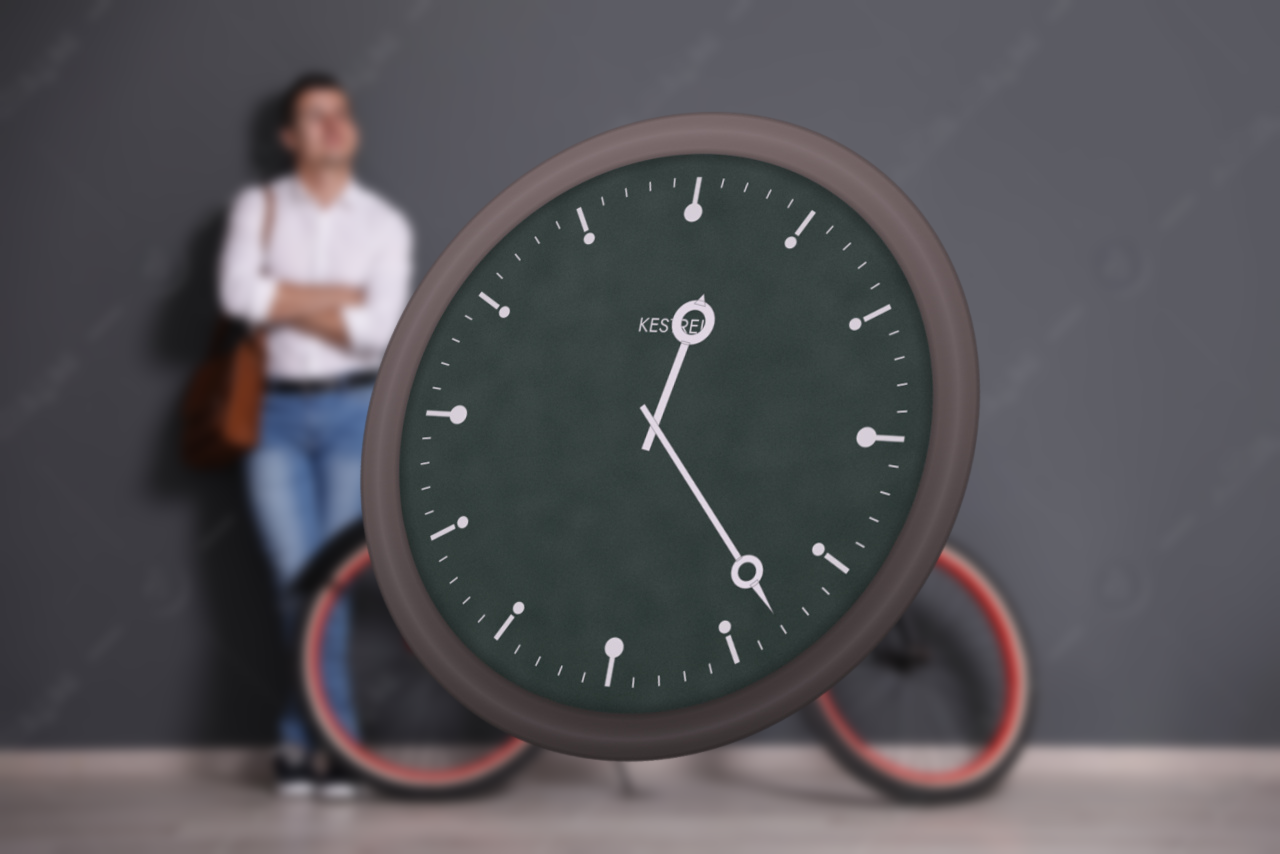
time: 12:23
